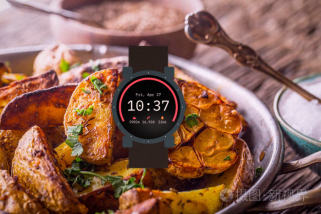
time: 10:37
